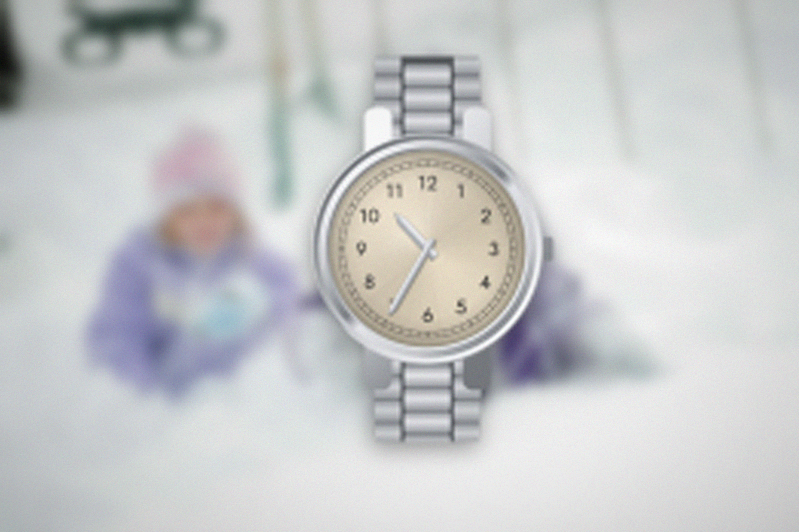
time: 10:35
